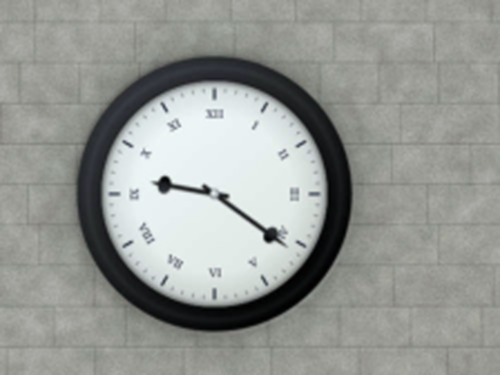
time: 9:21
